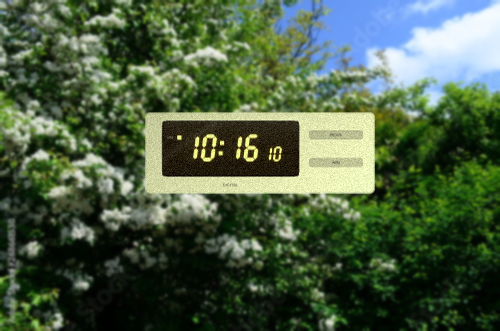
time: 10:16:10
